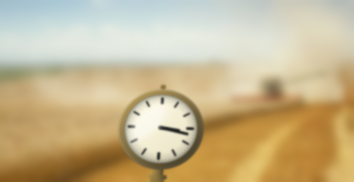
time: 3:17
